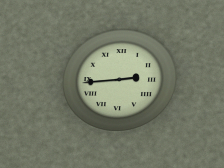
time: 2:44
